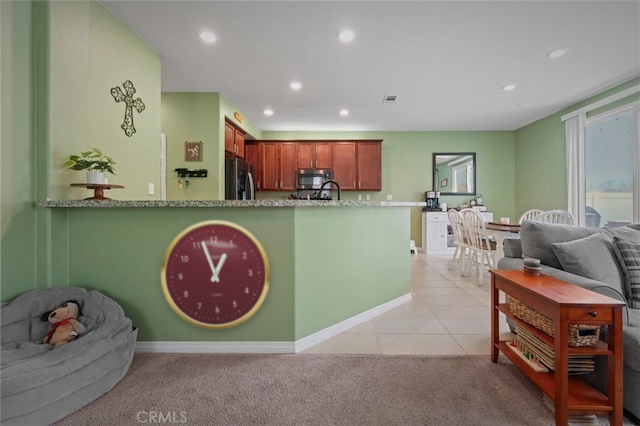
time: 12:57
